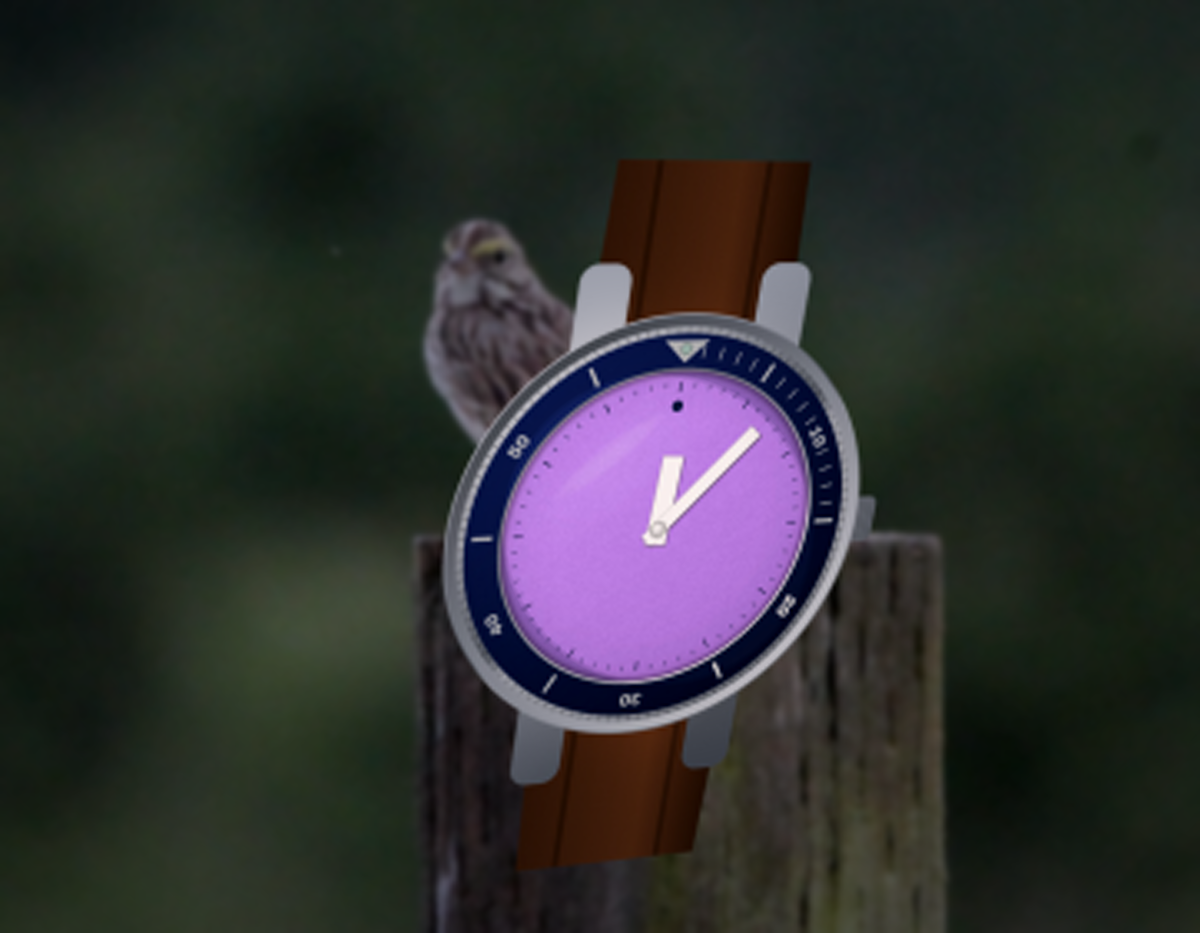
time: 12:07
